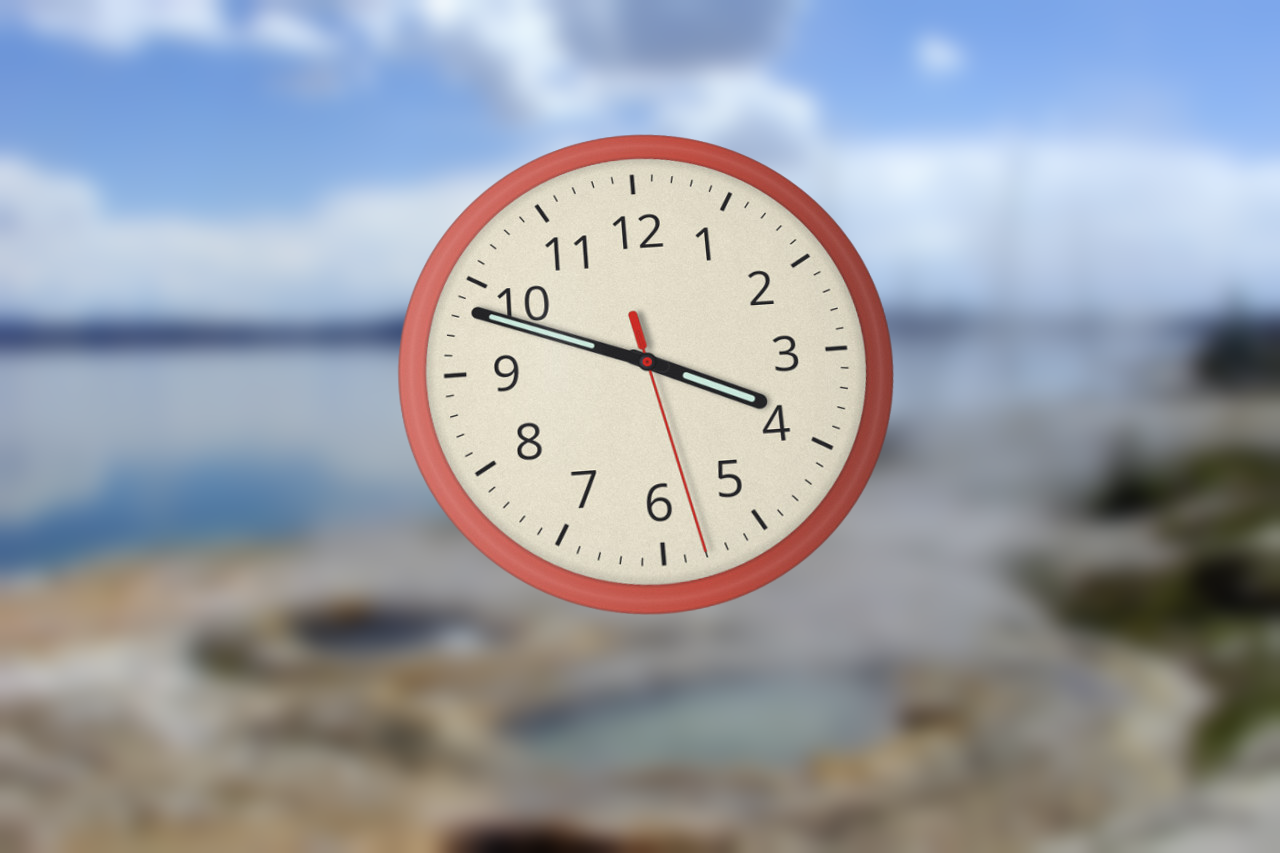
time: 3:48:28
